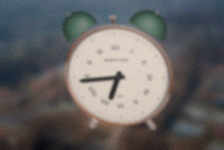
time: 6:44
